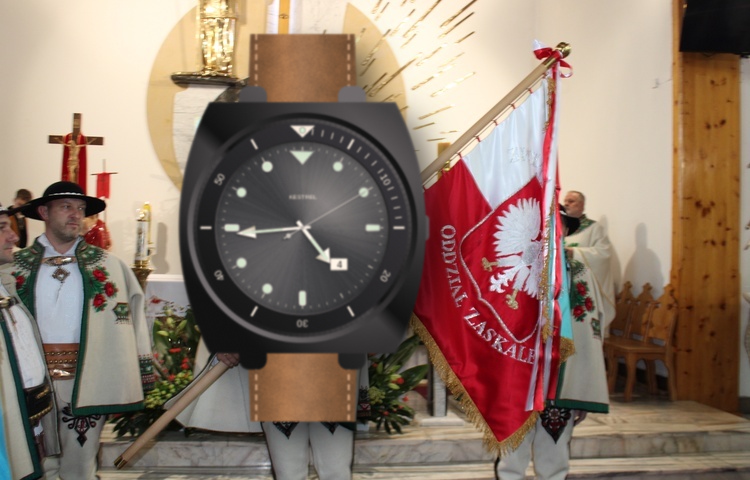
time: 4:44:10
